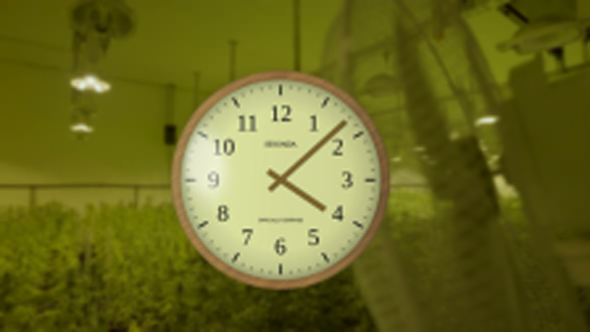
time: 4:08
